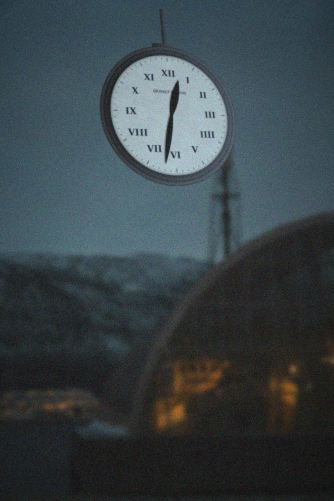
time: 12:32
